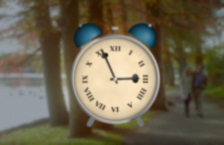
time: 2:56
